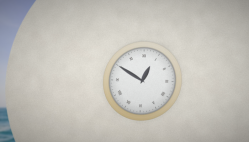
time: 12:50
